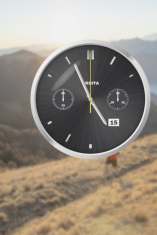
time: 4:56
